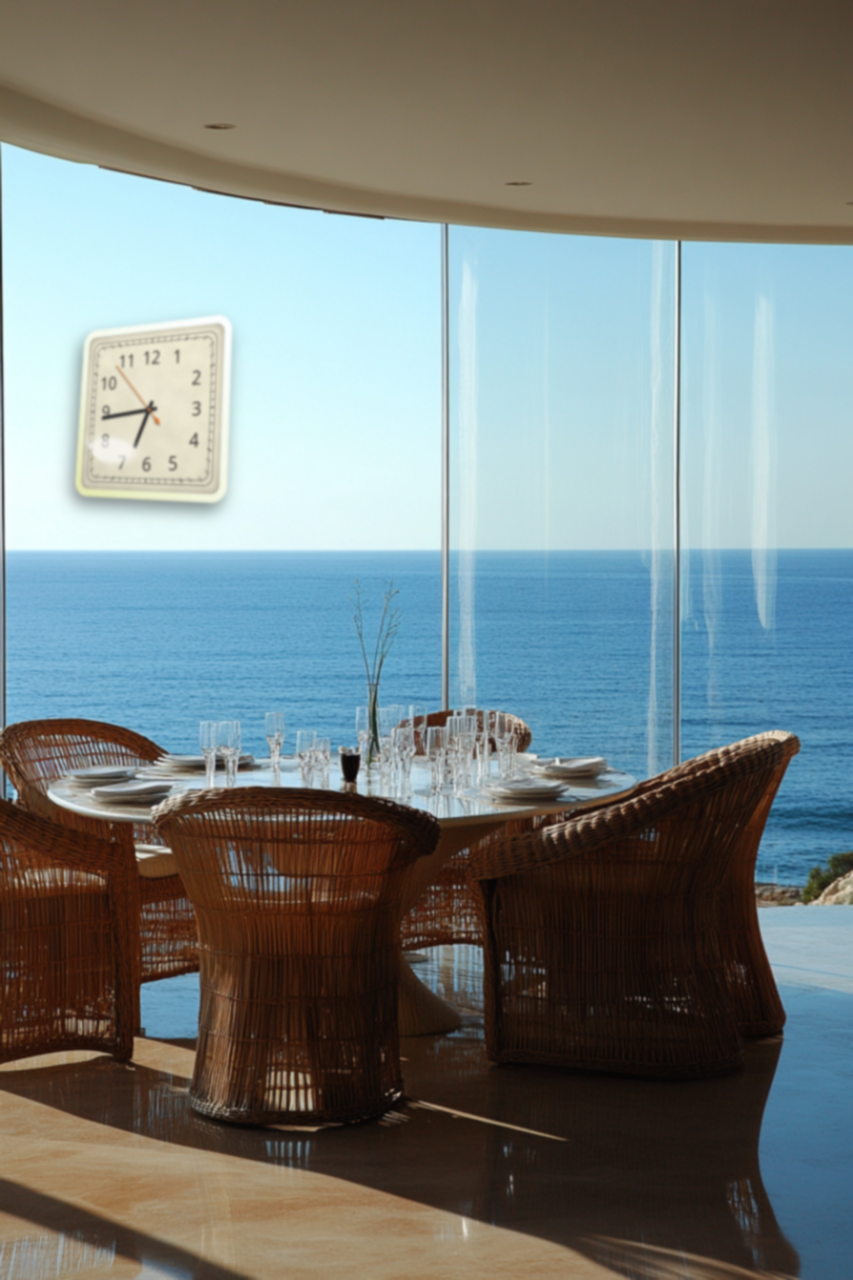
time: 6:43:53
